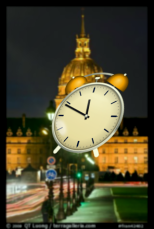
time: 11:49
